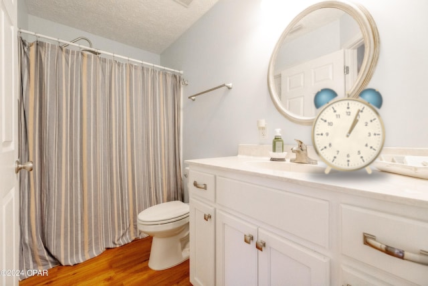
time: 1:04
